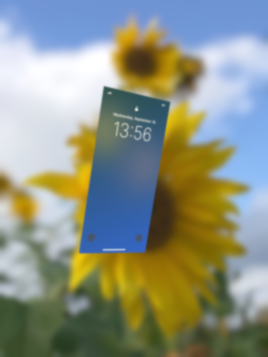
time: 13:56
